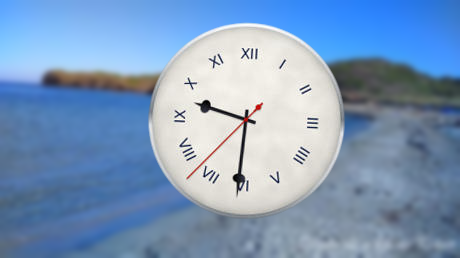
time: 9:30:37
